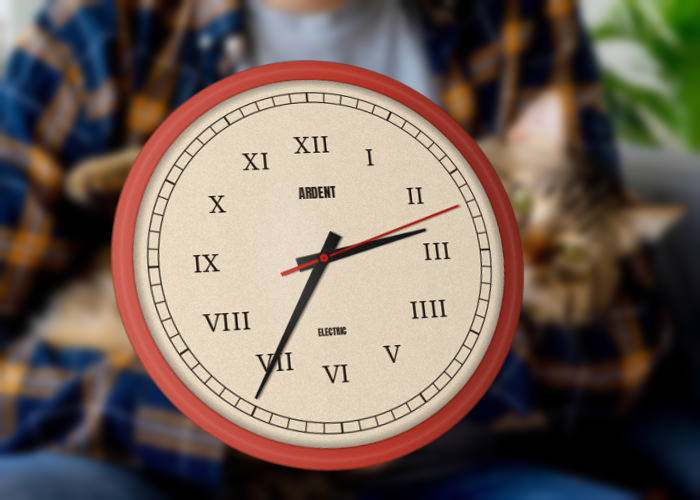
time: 2:35:12
